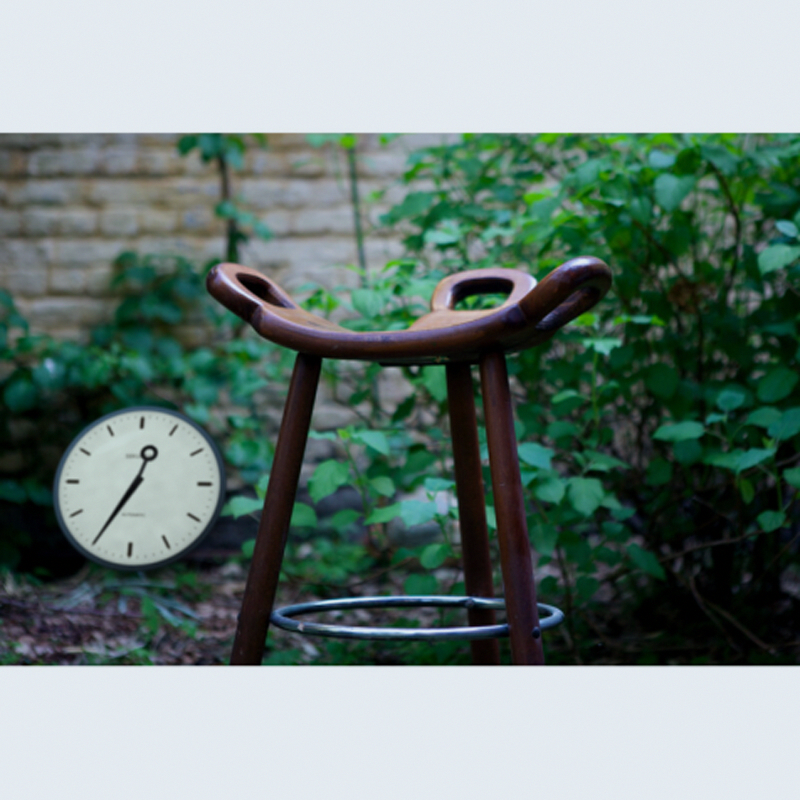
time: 12:35
